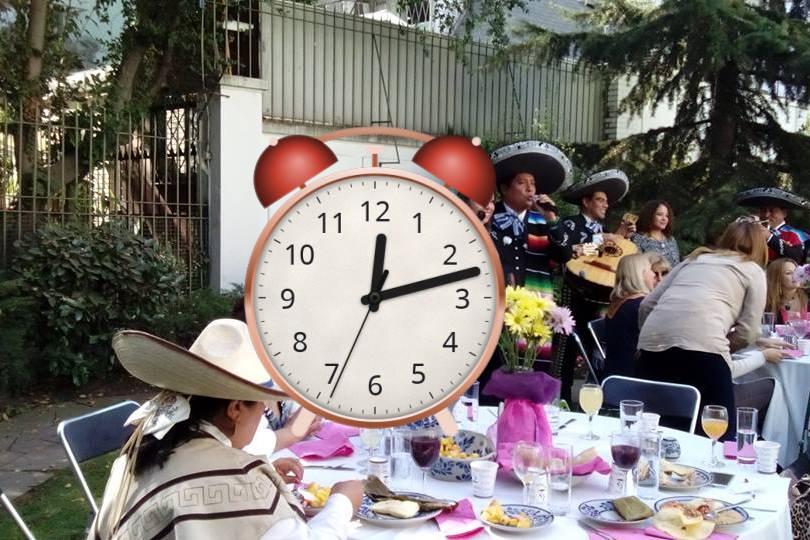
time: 12:12:34
